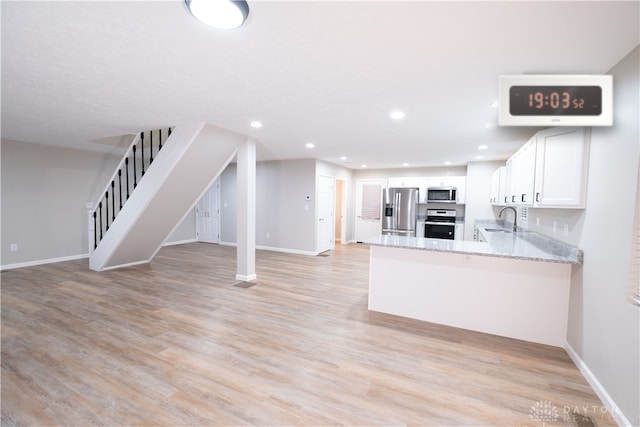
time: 19:03
